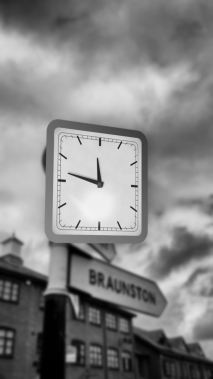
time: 11:47
